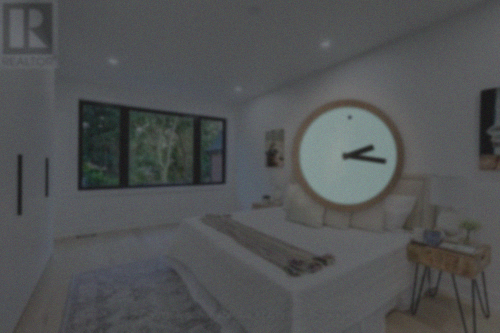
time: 2:16
